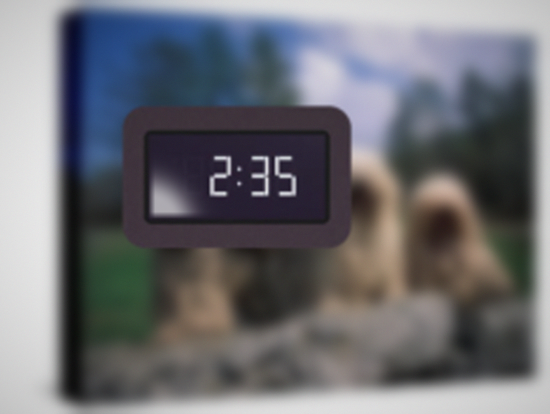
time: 2:35
